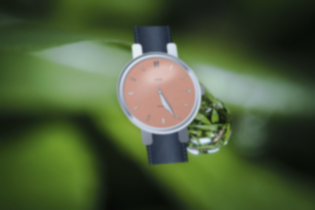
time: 5:26
